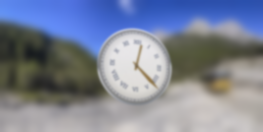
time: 12:22
